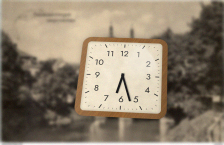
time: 6:27
